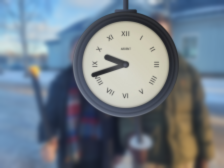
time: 9:42
